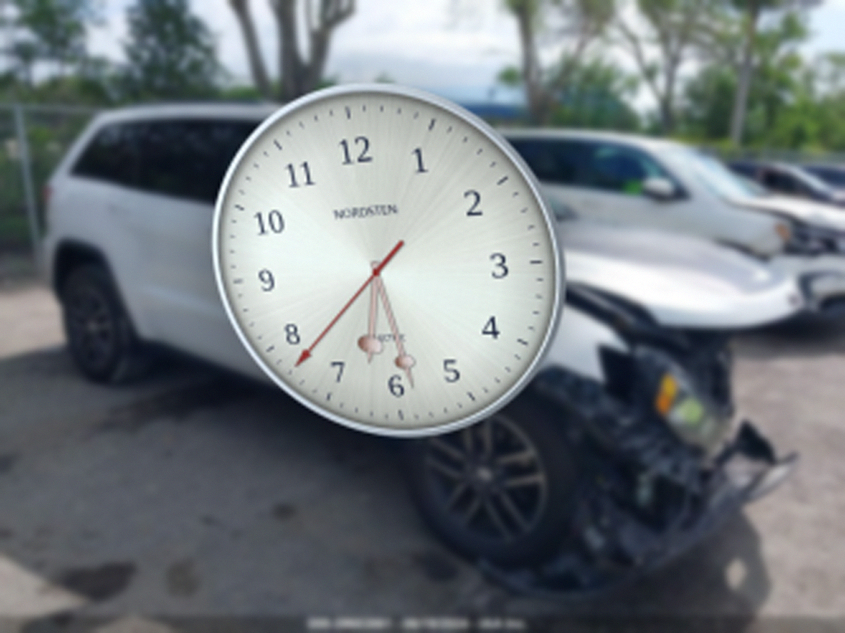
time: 6:28:38
